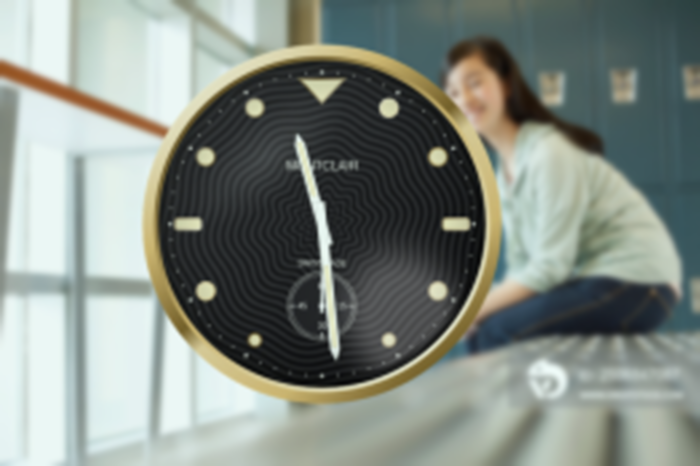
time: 11:29
